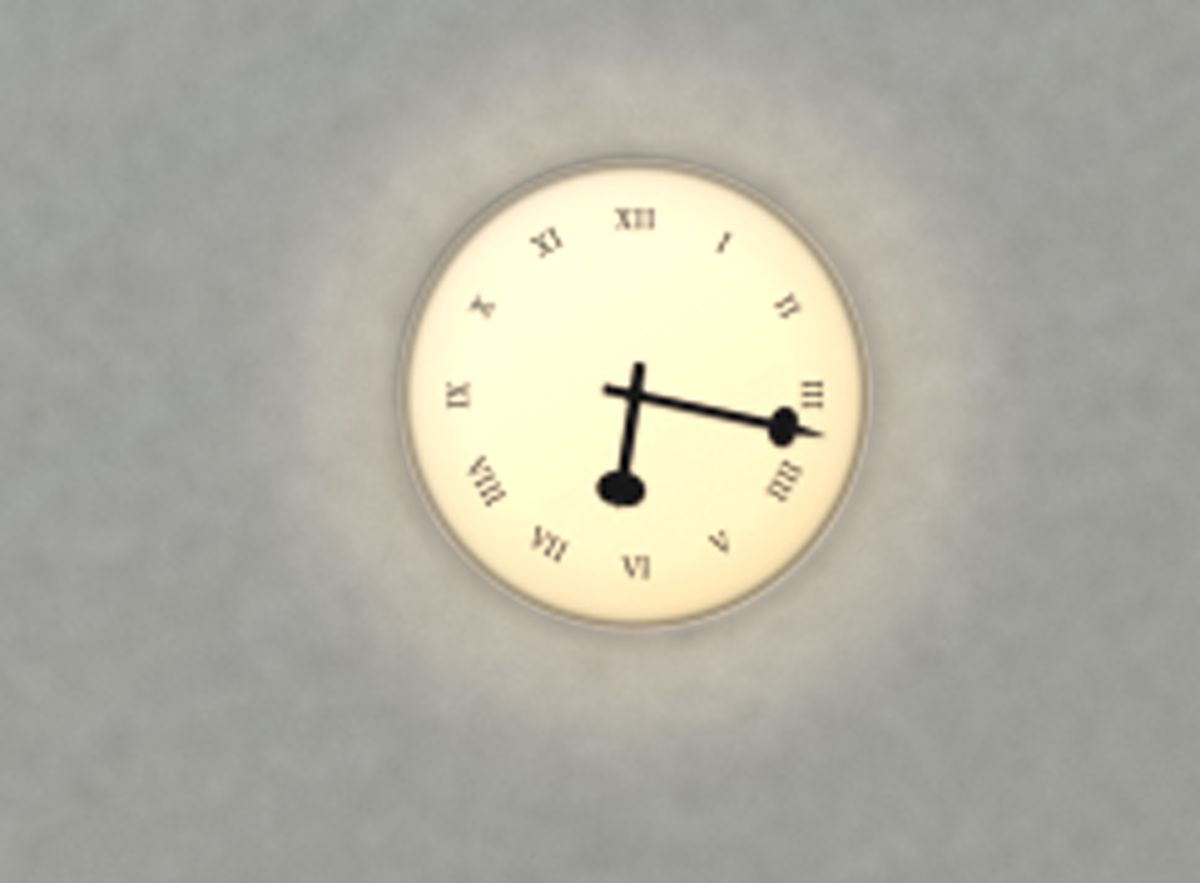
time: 6:17
